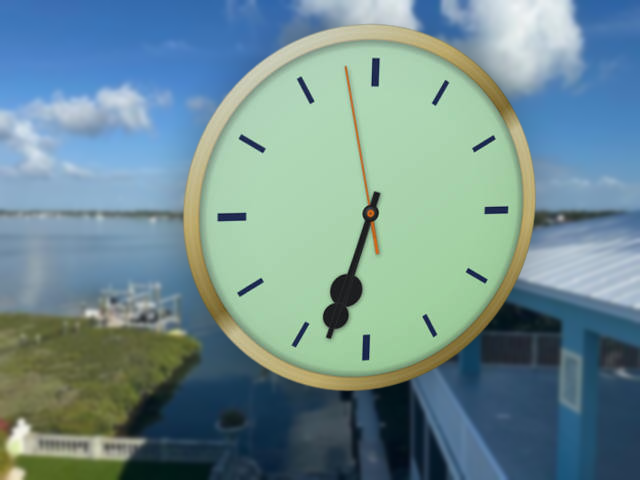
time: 6:32:58
